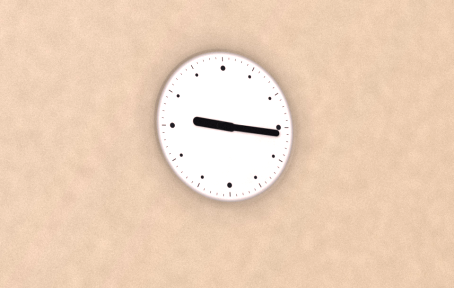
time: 9:16
